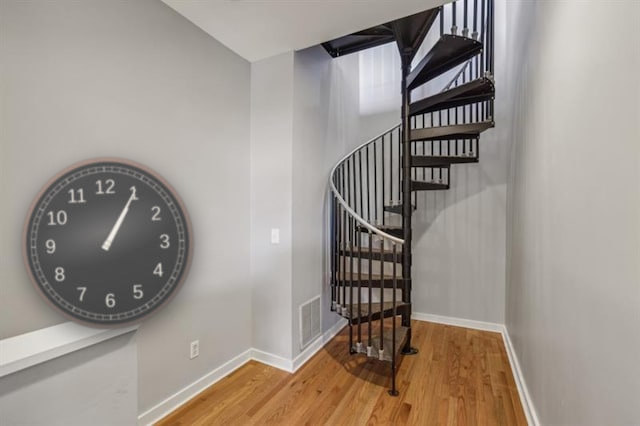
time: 1:05
